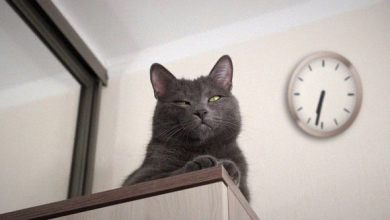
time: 6:32
